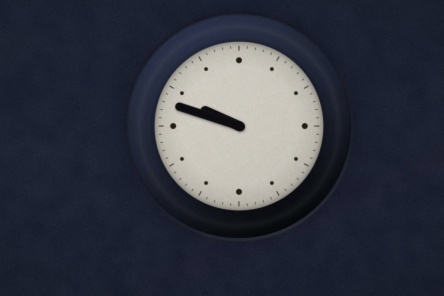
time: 9:48
